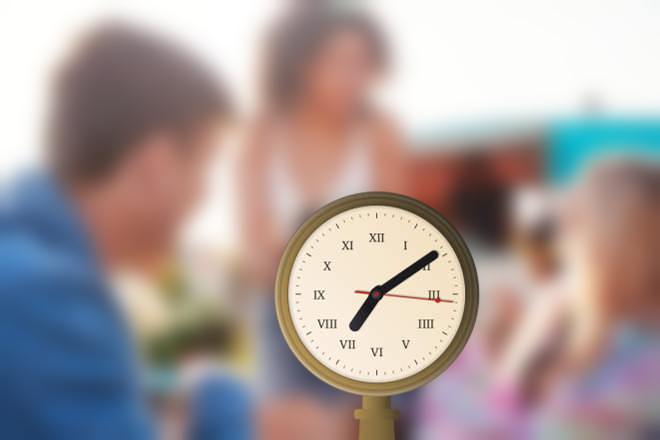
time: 7:09:16
